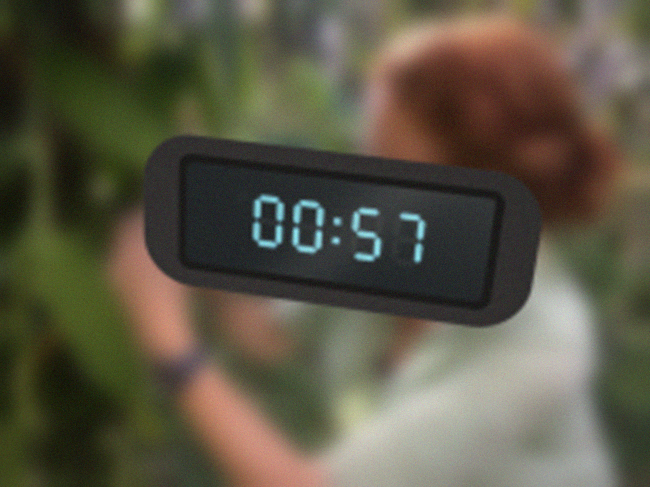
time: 0:57
